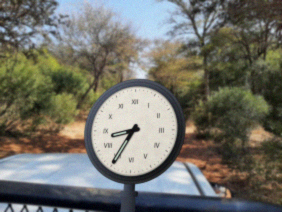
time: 8:35
